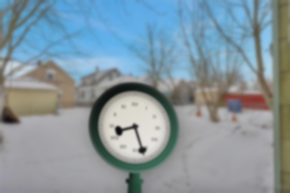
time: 8:27
